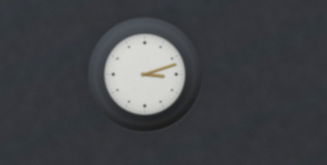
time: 3:12
